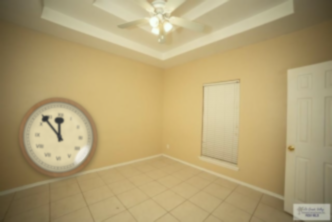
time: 11:53
